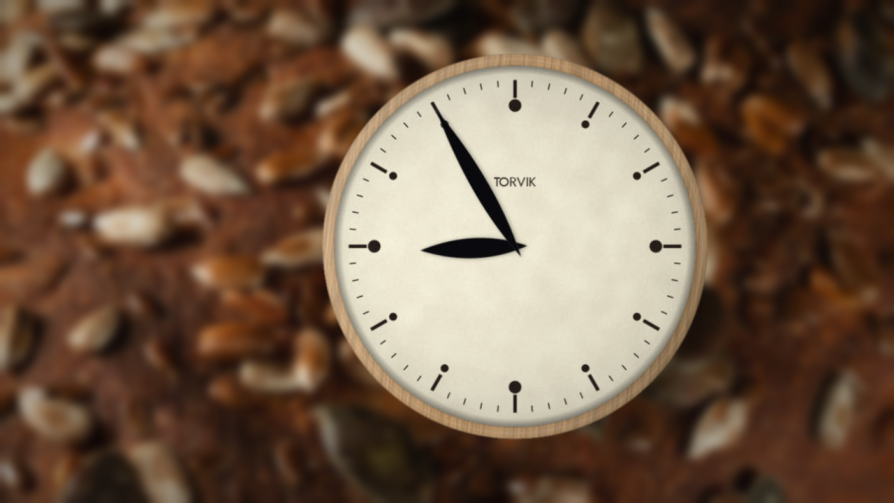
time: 8:55
